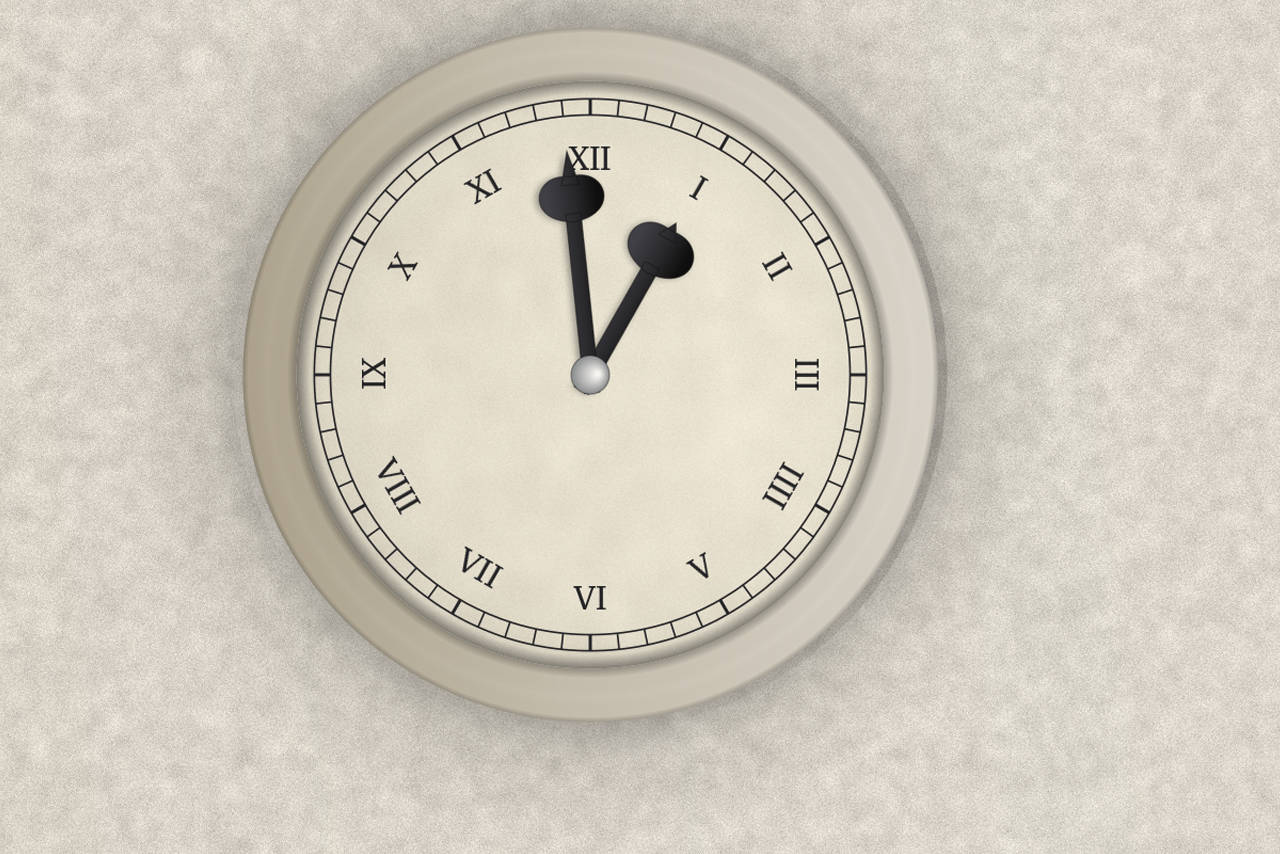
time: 12:59
